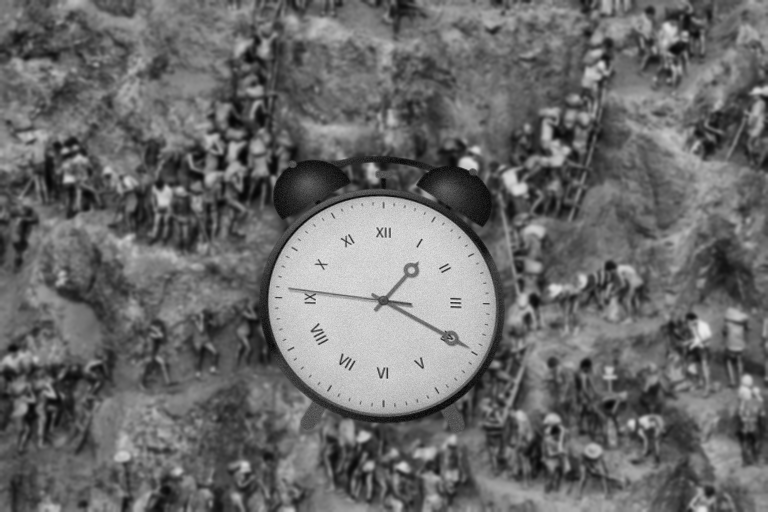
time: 1:19:46
